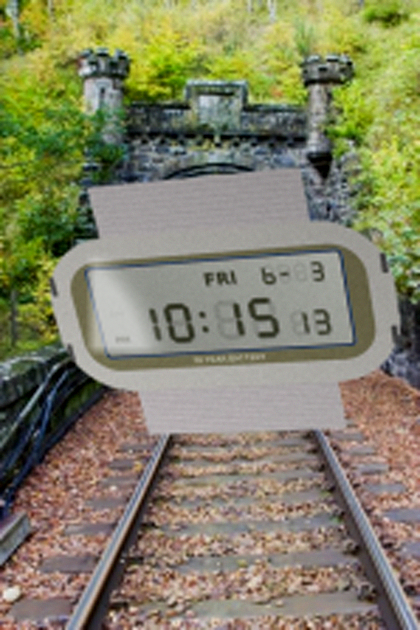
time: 10:15:13
